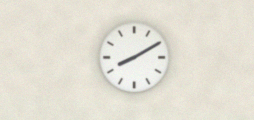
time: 8:10
